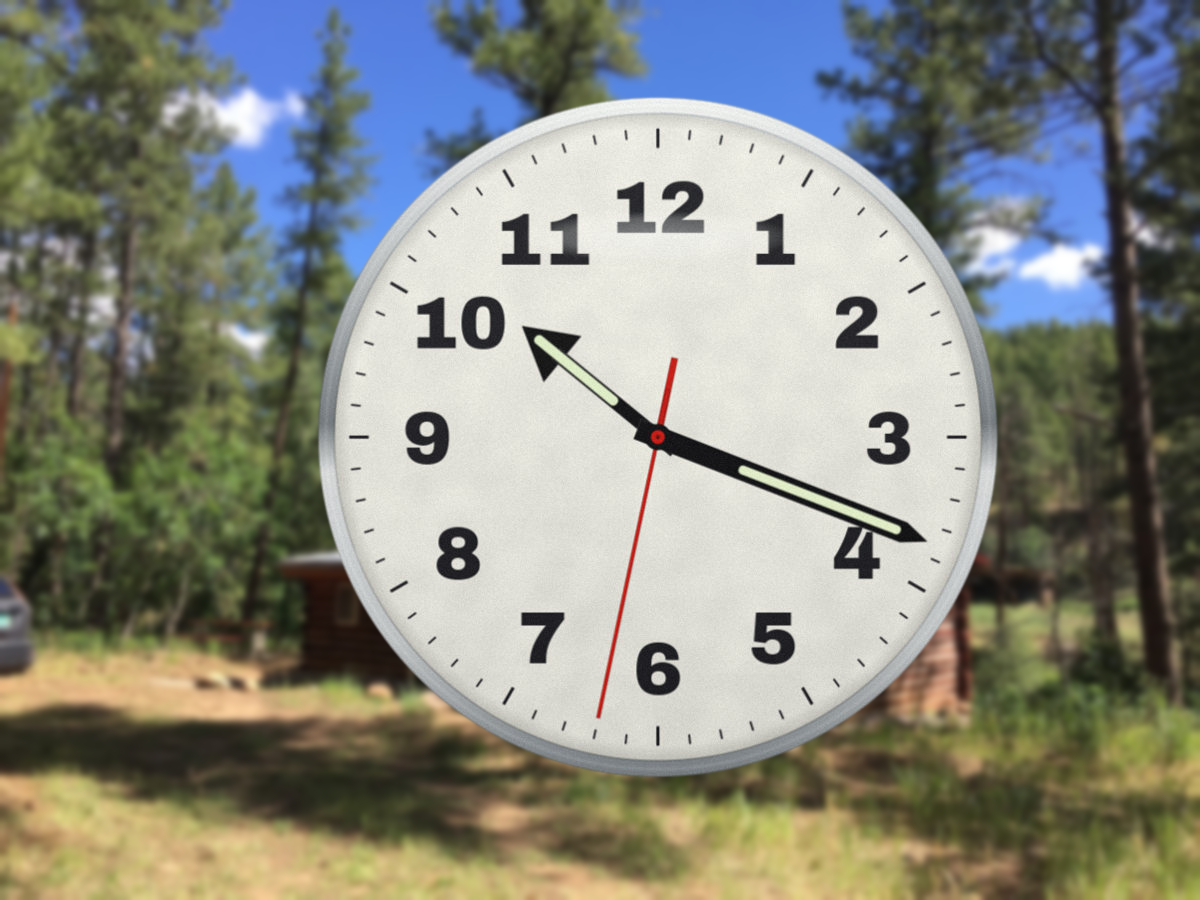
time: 10:18:32
